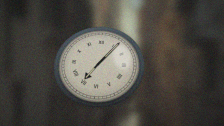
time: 7:06
